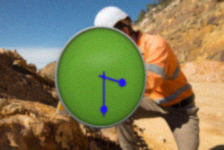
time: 3:30
